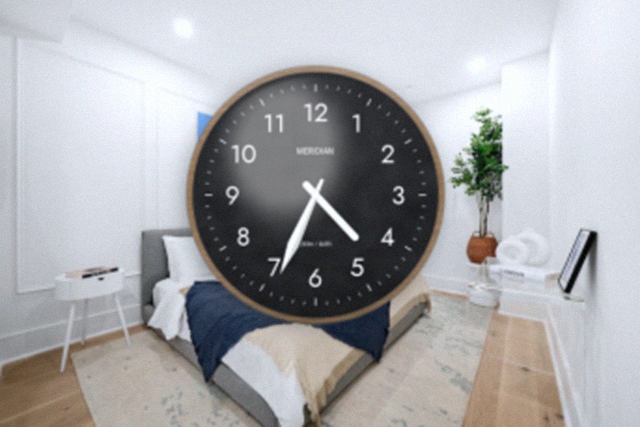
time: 4:34
